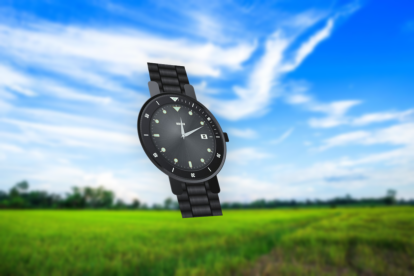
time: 12:11
